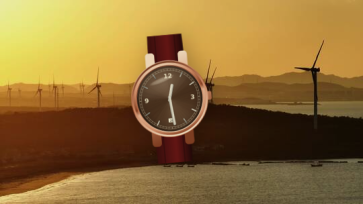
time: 12:29
